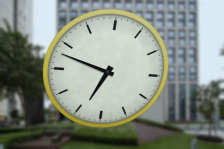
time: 6:48
